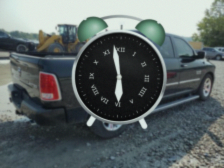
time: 5:58
